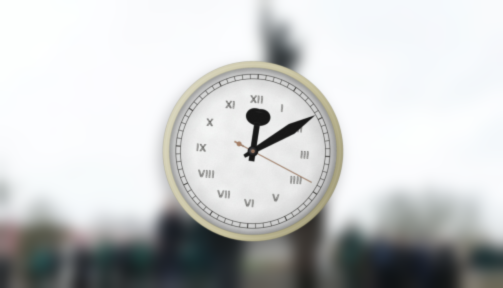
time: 12:09:19
